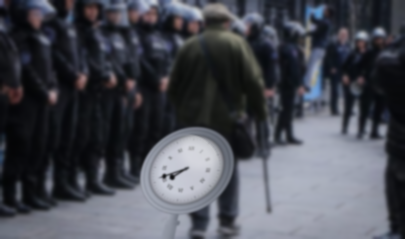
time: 7:41
